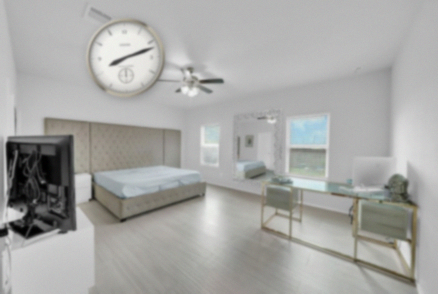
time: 8:12
